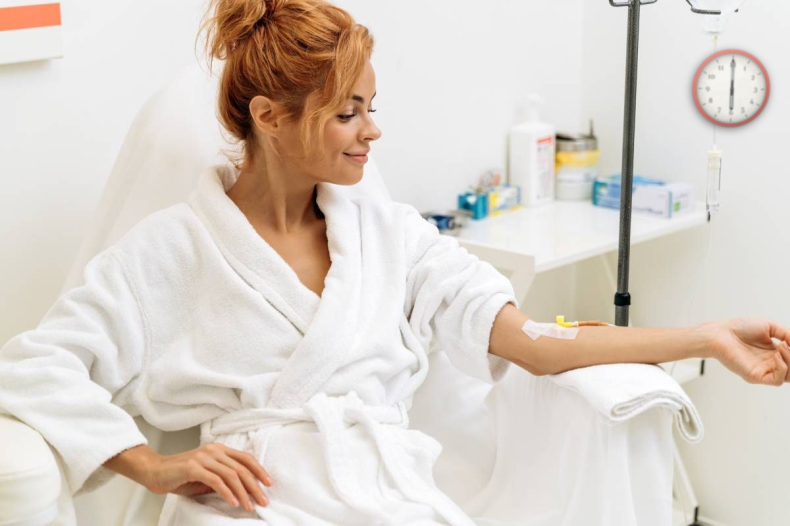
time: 6:00
